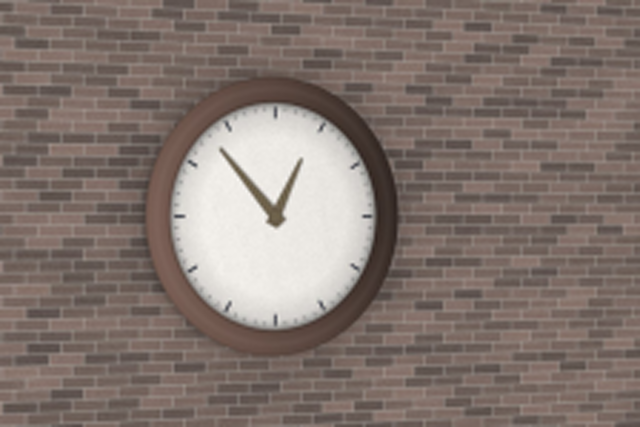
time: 12:53
